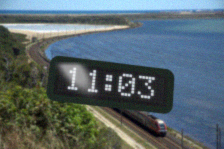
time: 11:03
